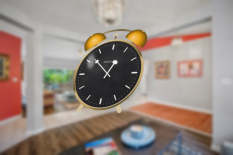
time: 12:52
